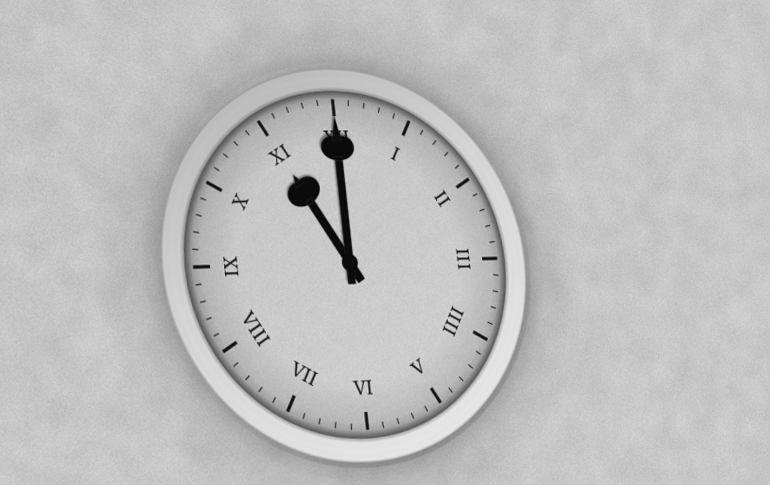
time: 11:00
